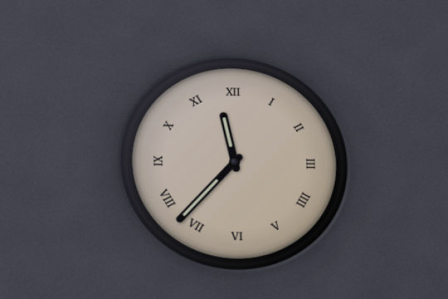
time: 11:37
